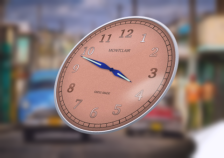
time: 3:48
